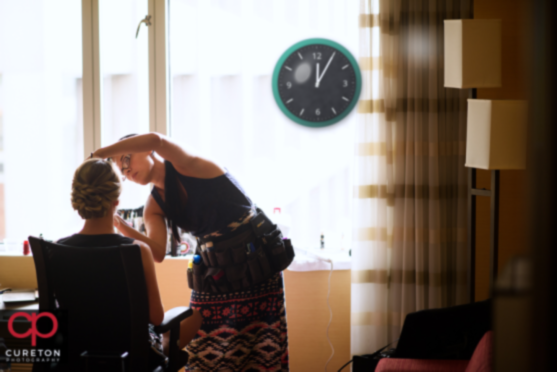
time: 12:05
